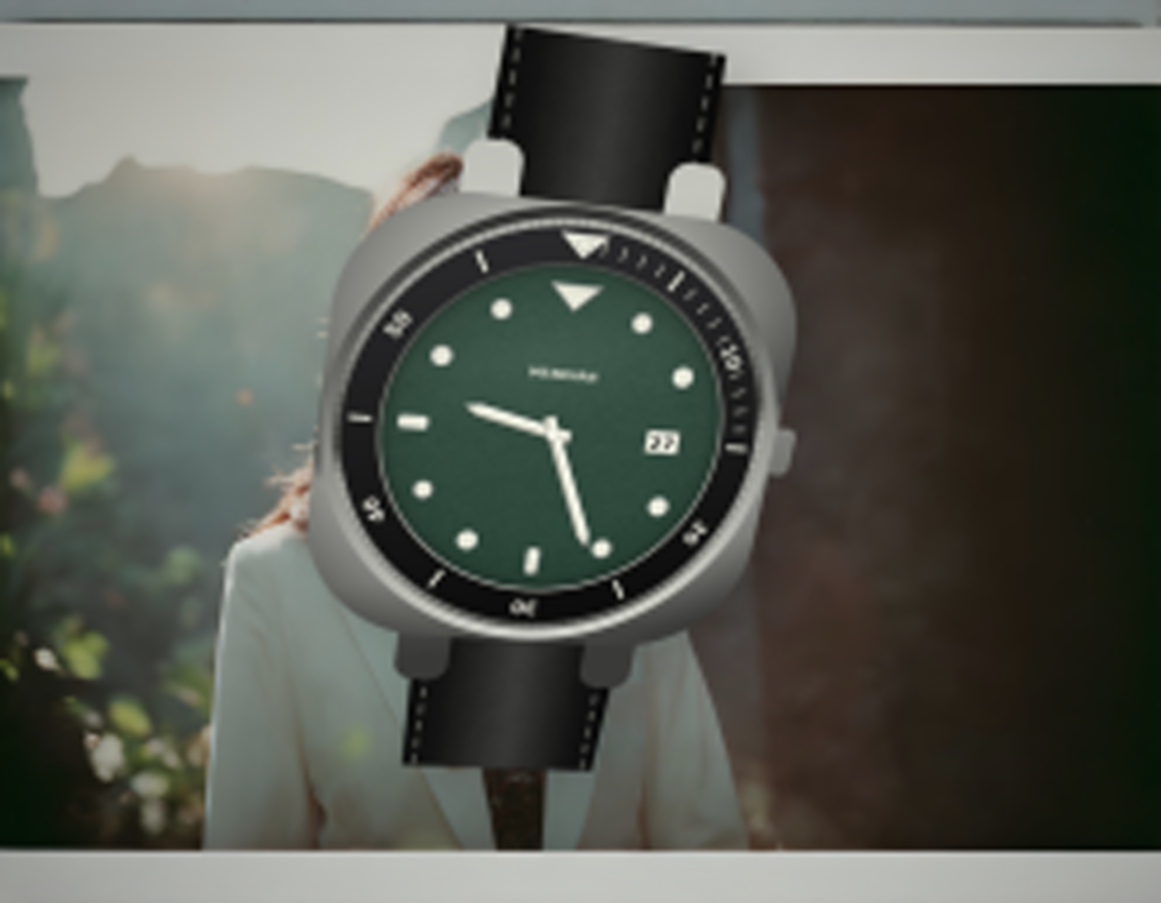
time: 9:26
